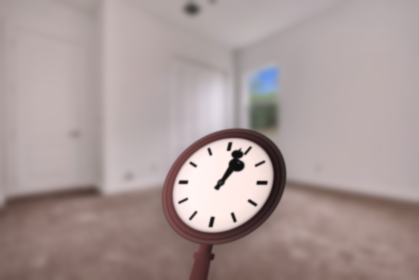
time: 1:03
